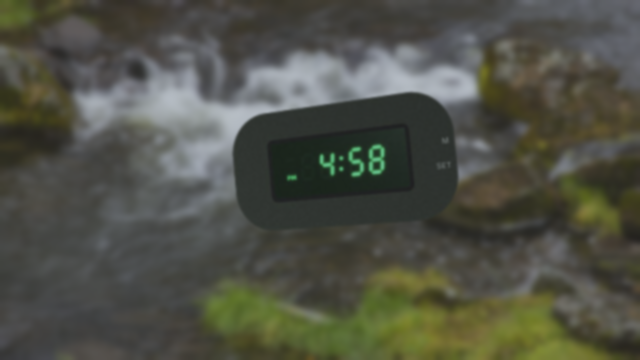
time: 4:58
